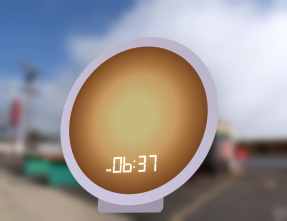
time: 6:37
